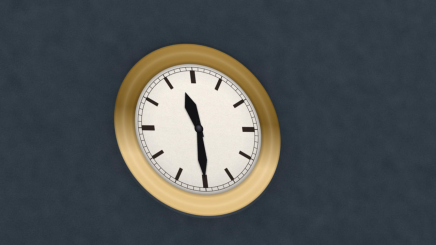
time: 11:30
